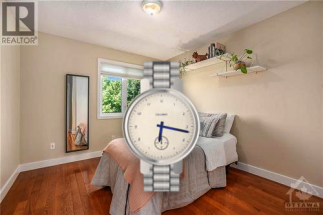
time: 6:17
